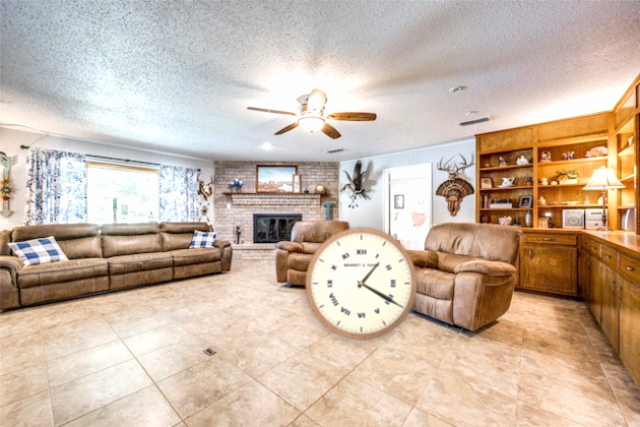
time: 1:20
